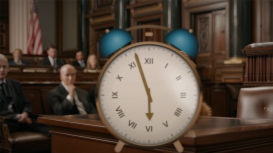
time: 5:57
